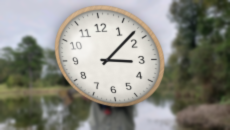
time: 3:08
